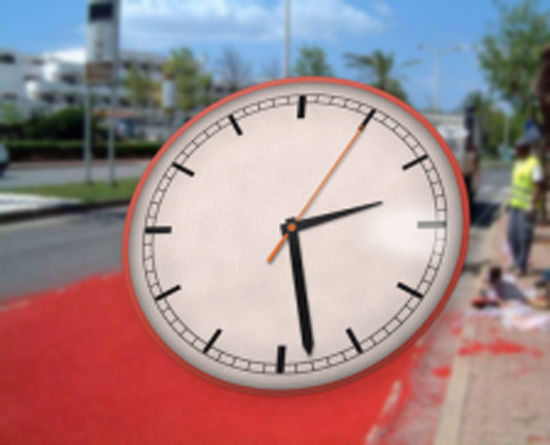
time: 2:28:05
